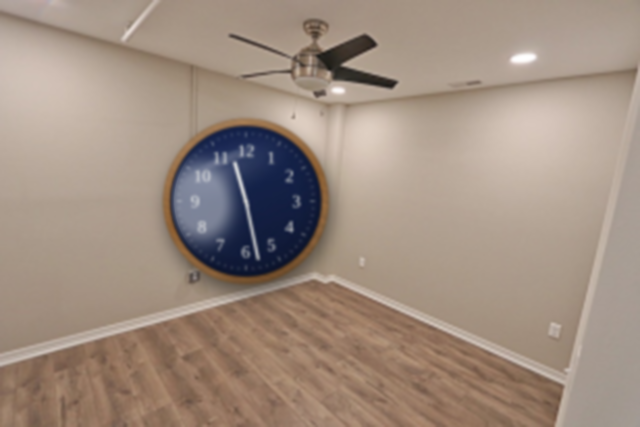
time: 11:28
